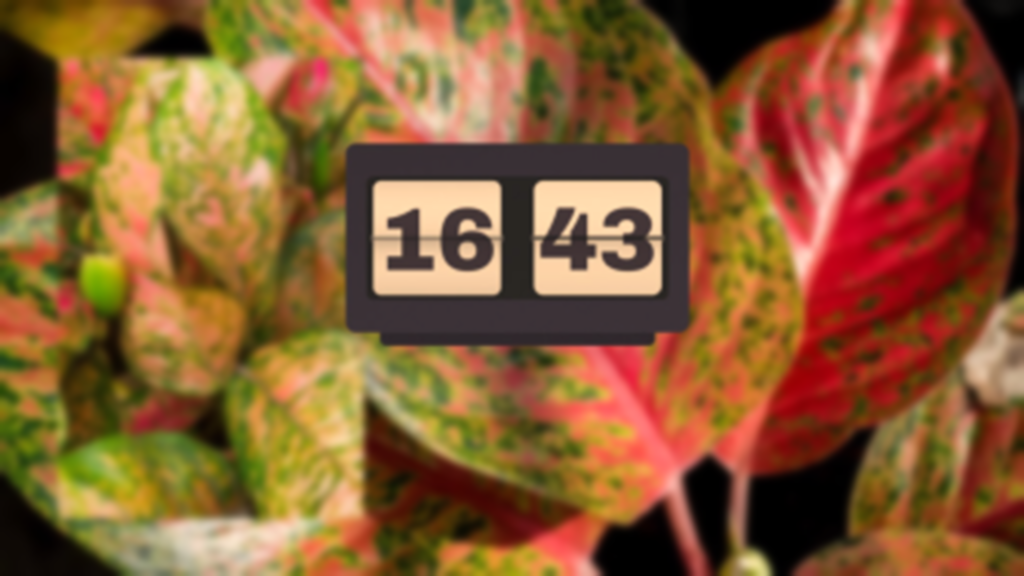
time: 16:43
